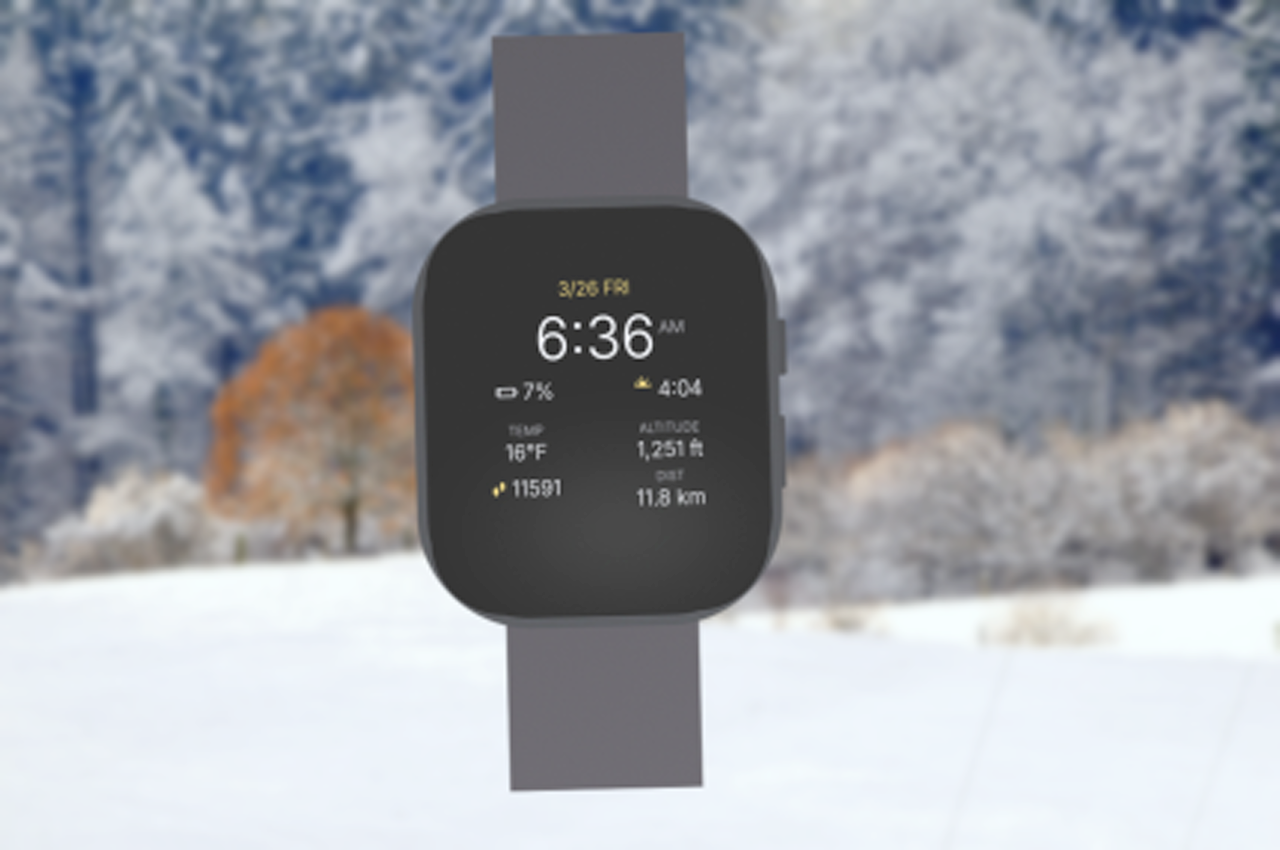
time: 6:36
